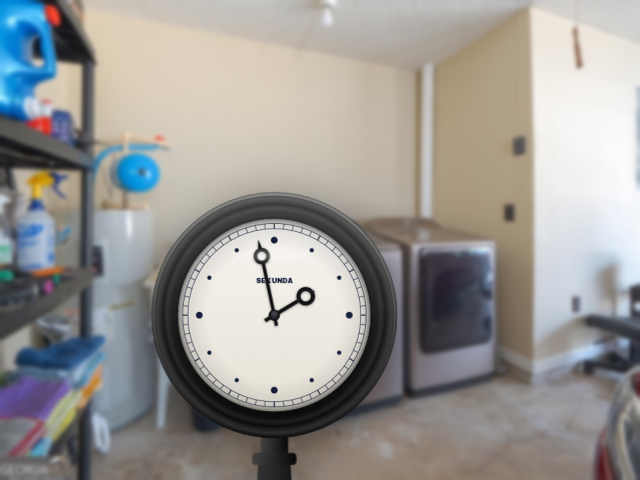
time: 1:58
